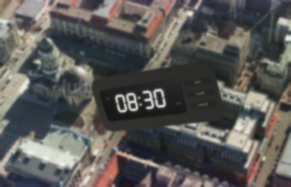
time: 8:30
